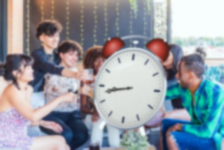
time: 8:43
